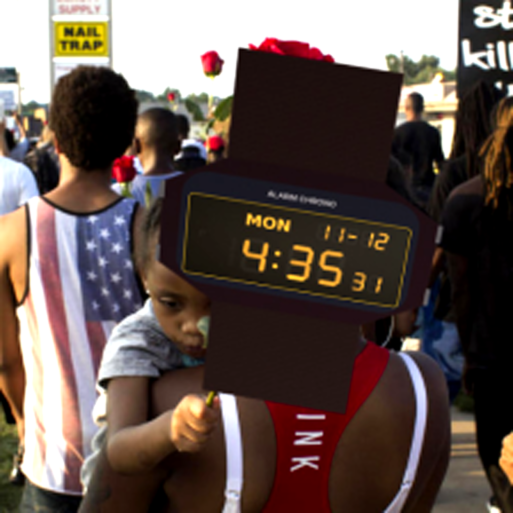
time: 4:35:31
